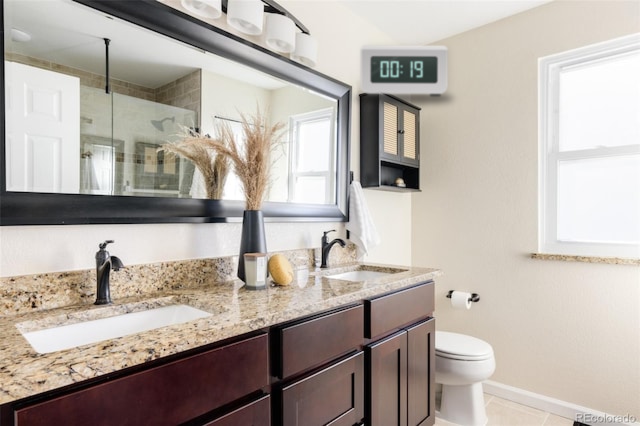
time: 0:19
